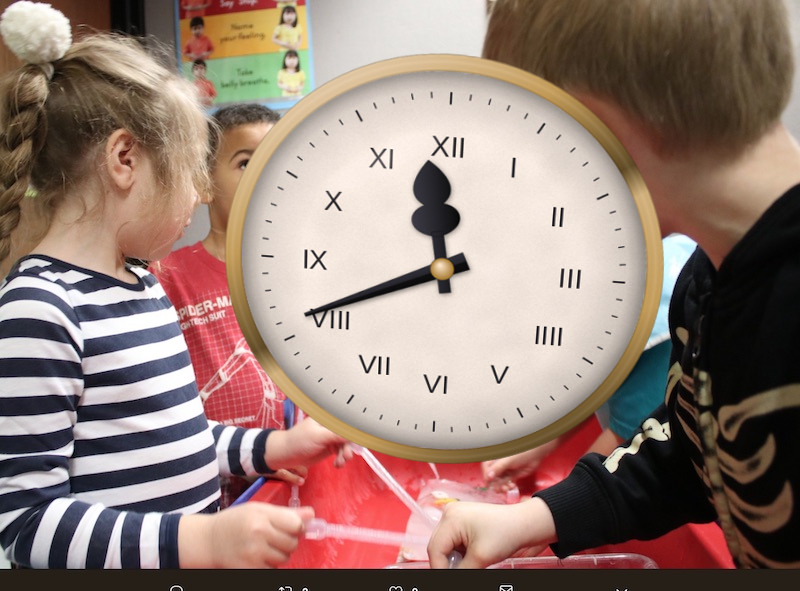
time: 11:41
